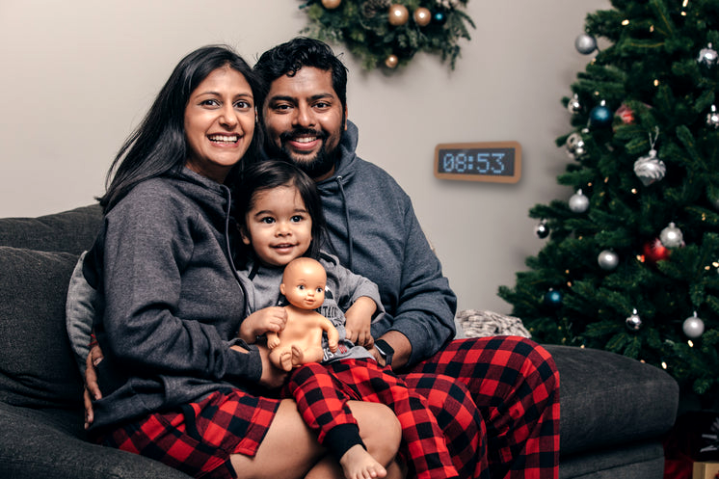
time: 8:53
